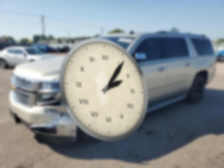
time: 2:06
